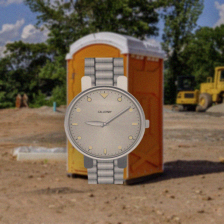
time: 9:09
